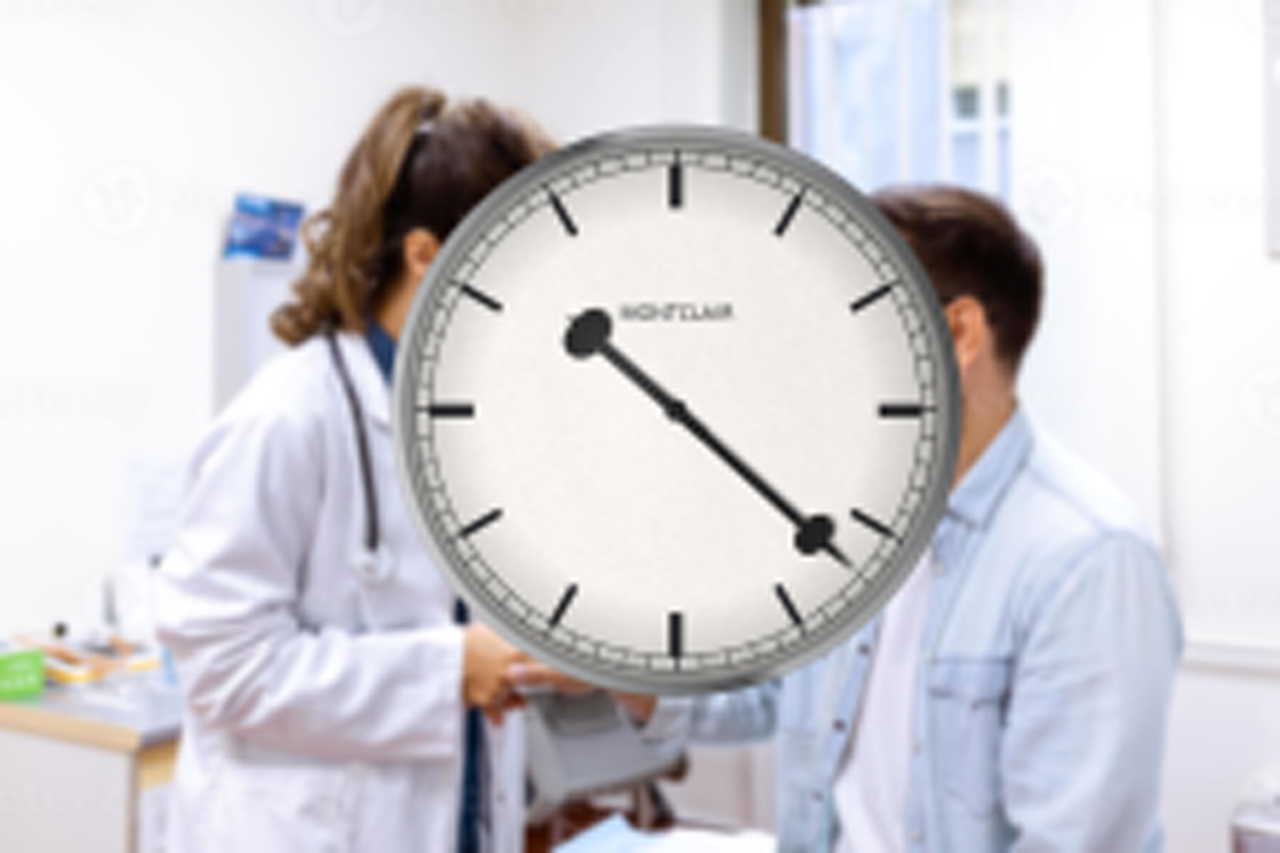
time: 10:22
